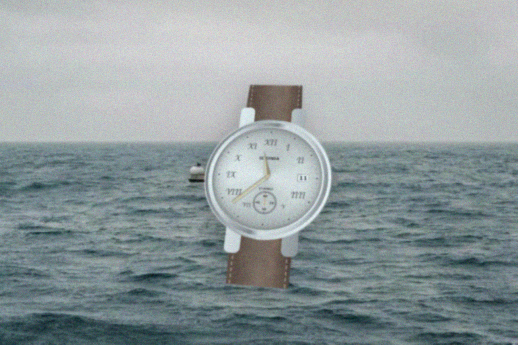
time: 11:38
